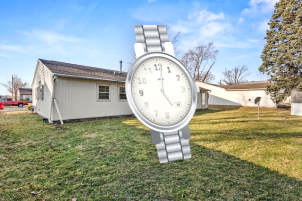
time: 5:01
